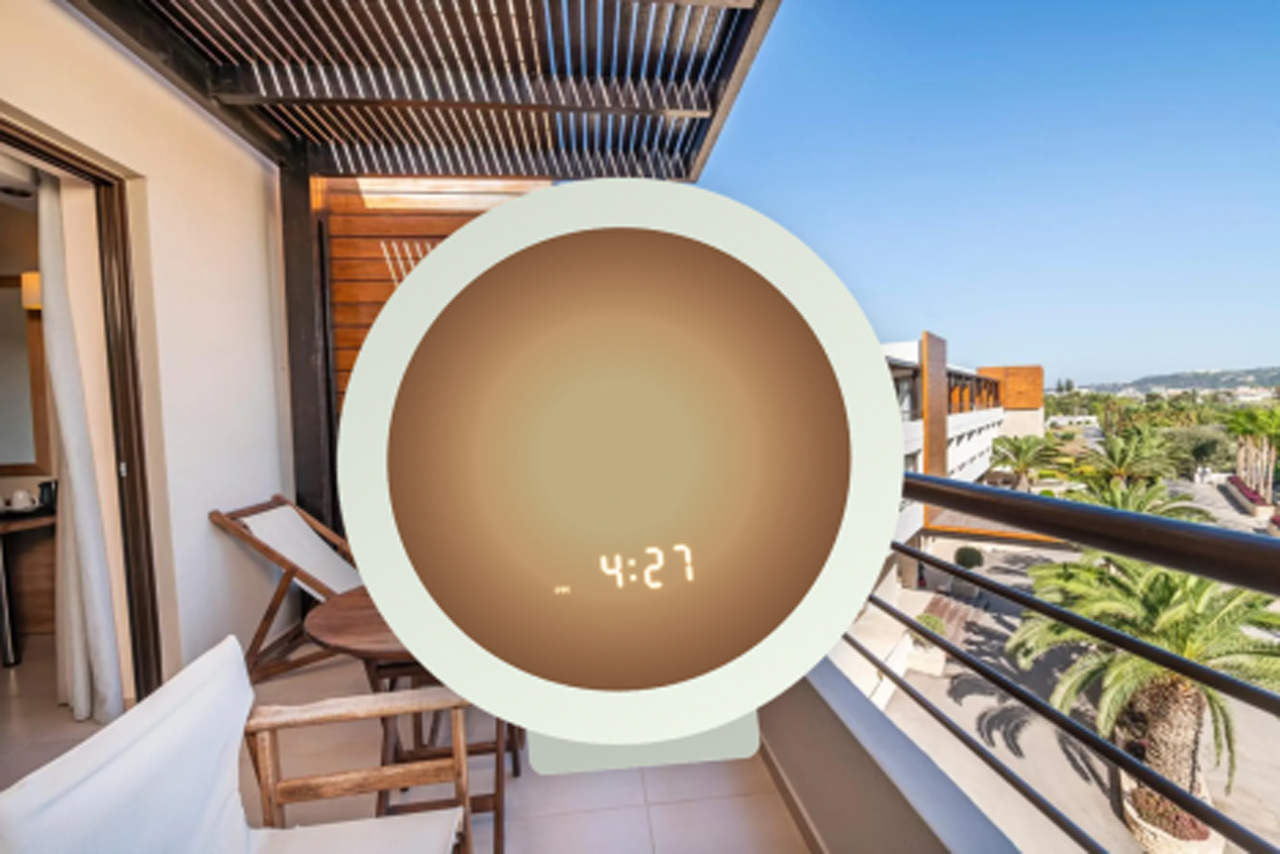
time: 4:27
